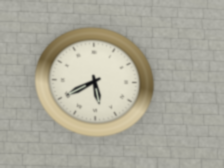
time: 5:40
